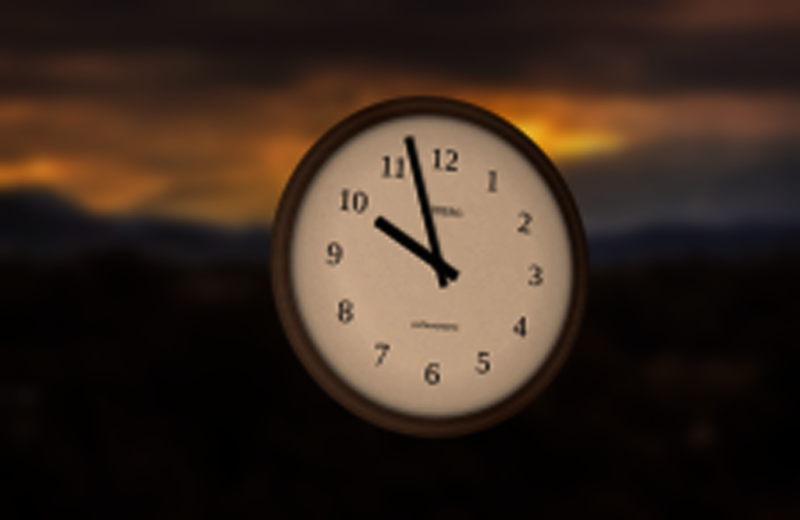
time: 9:57
